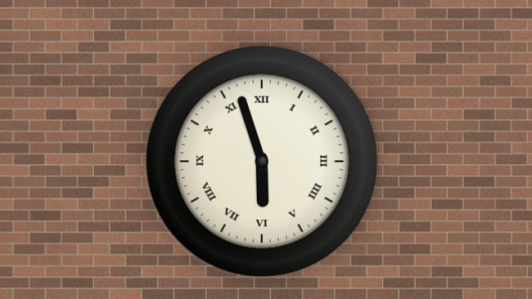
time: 5:57
